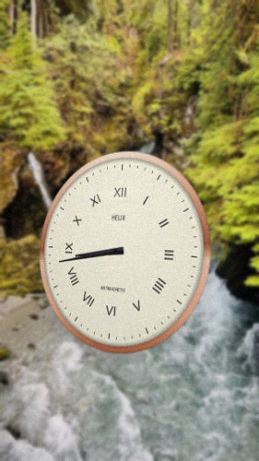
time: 8:43
